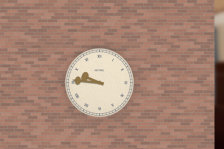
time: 9:46
